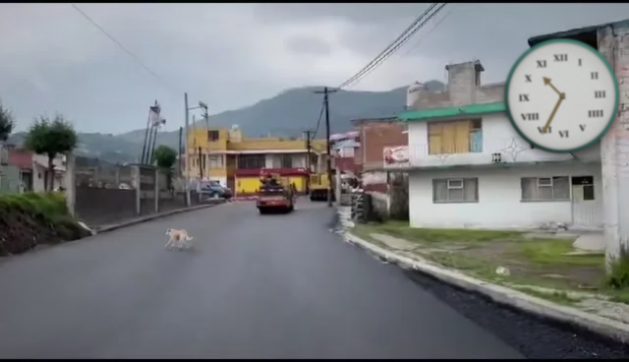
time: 10:35
